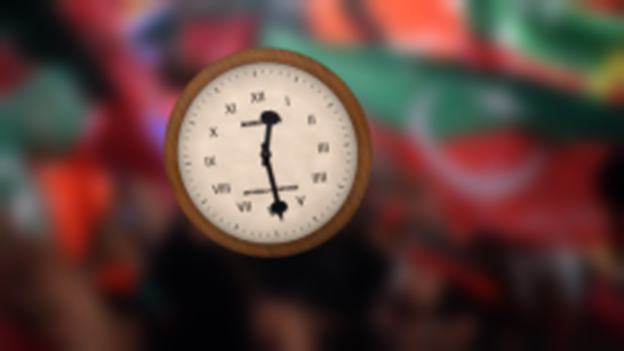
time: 12:29
